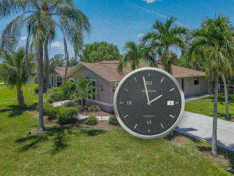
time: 1:58
